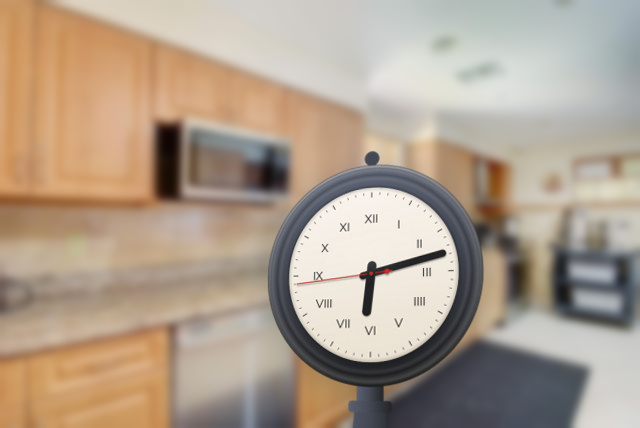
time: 6:12:44
